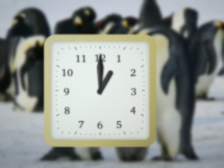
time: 1:00
